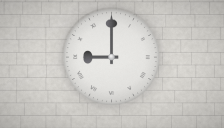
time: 9:00
